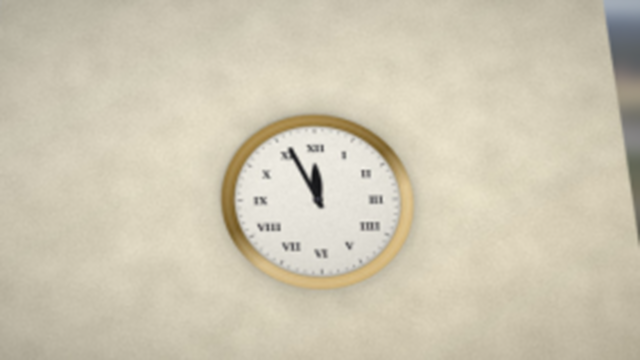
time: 11:56
